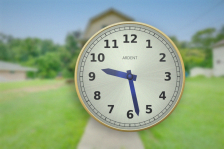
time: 9:28
